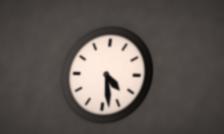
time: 4:28
